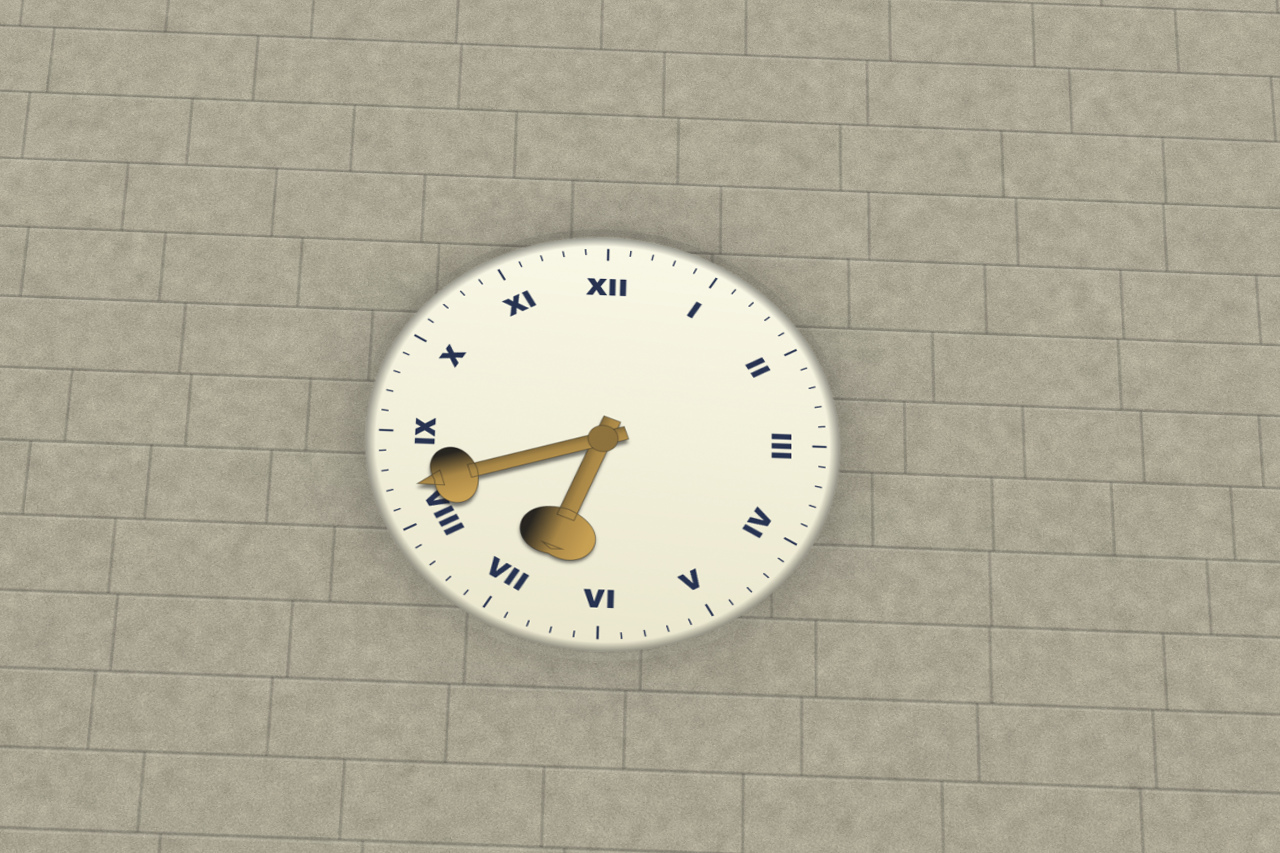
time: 6:42
